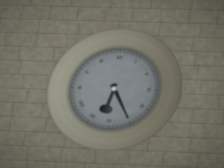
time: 6:25
